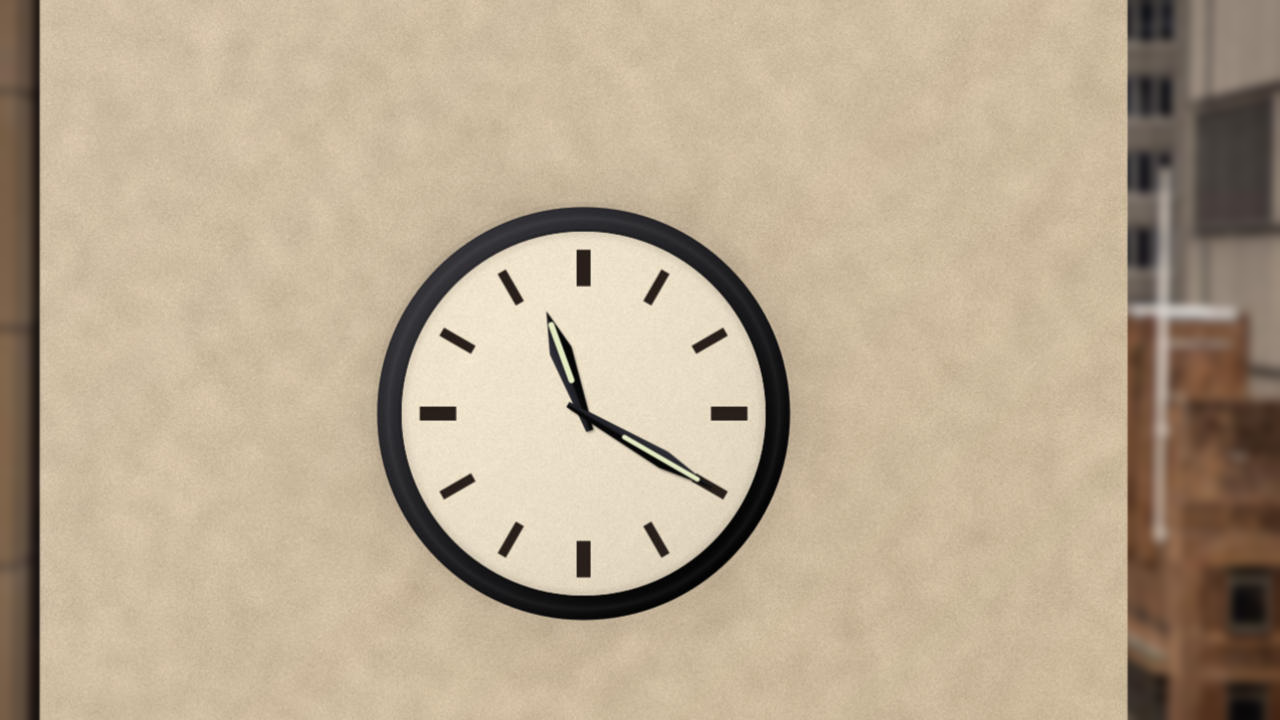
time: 11:20
